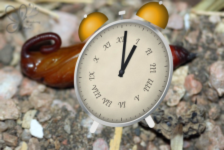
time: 1:01
